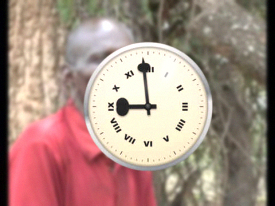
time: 8:59
